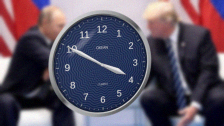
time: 3:50
